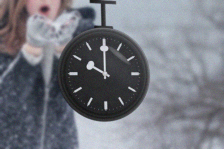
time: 10:00
